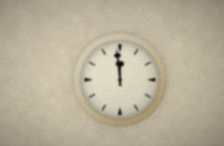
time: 11:59
